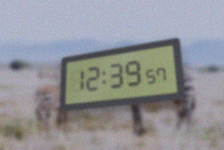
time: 12:39:57
